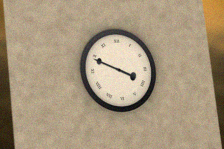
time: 3:49
